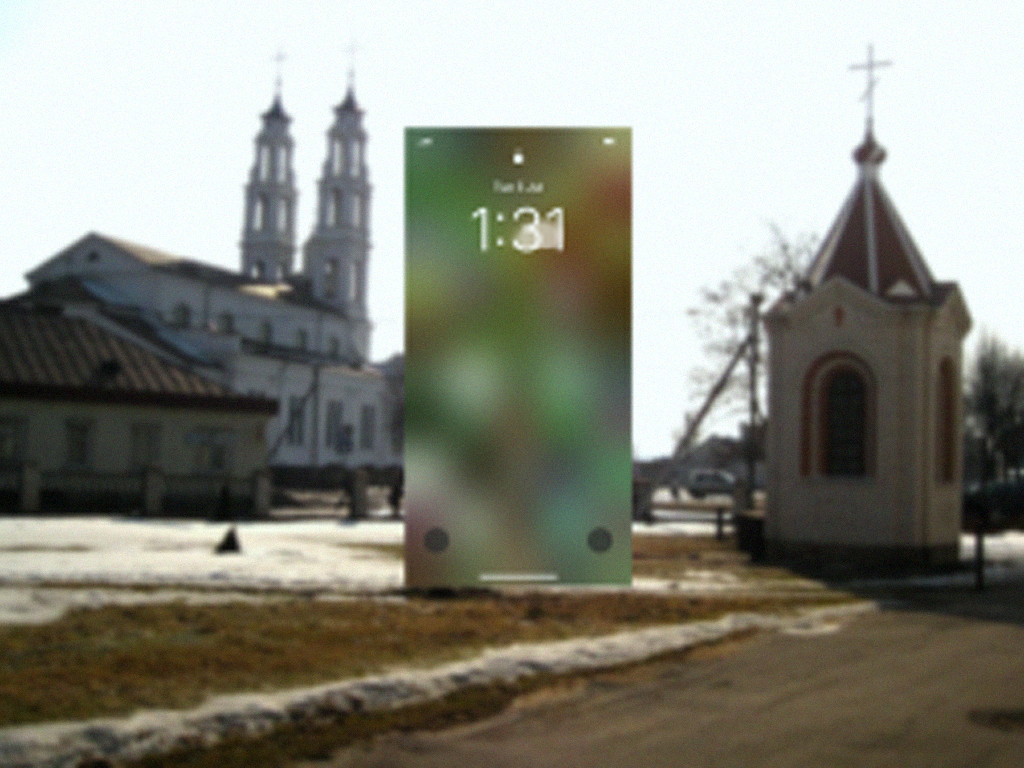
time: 1:31
